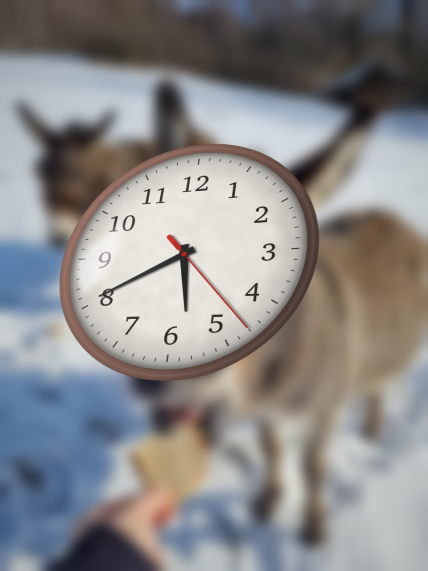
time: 5:40:23
